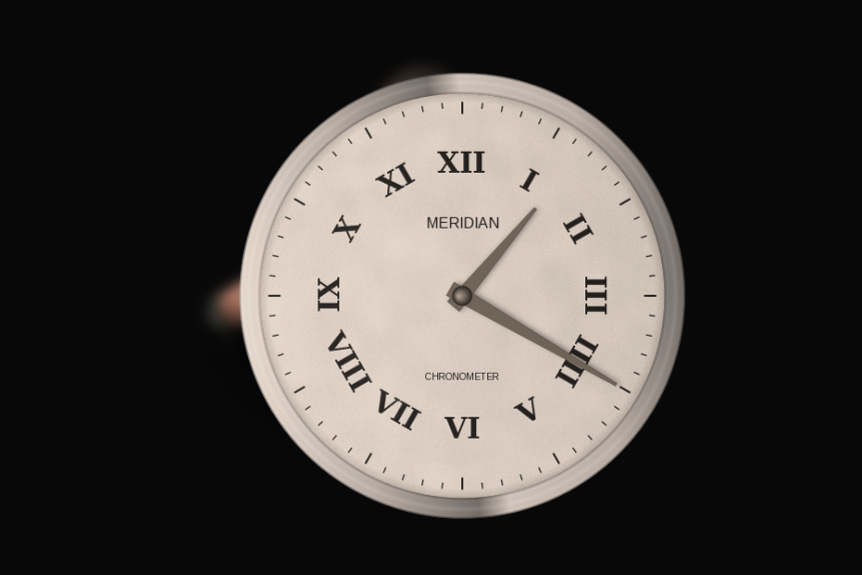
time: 1:20
